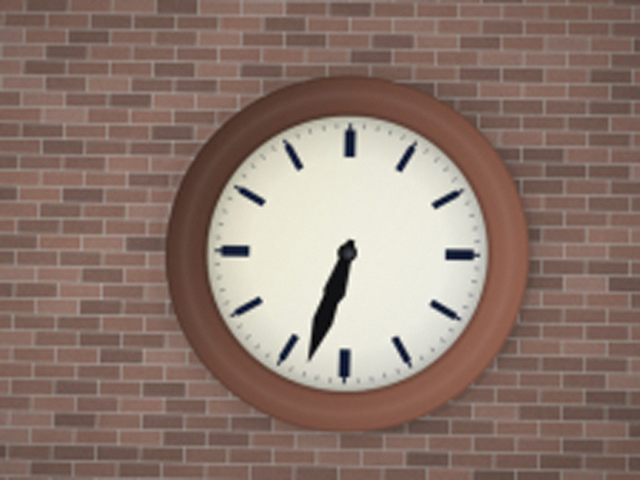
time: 6:33
